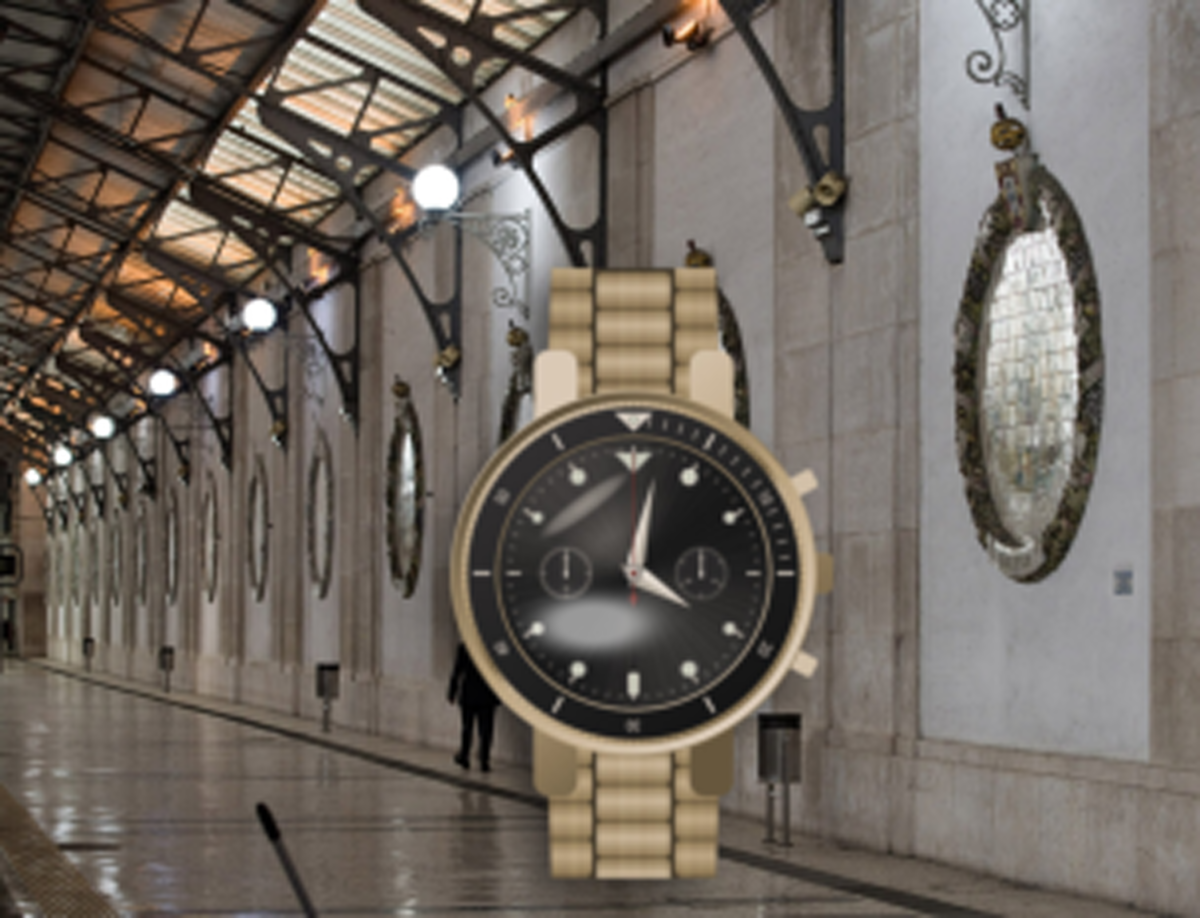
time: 4:02
